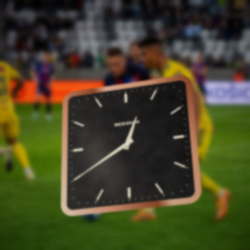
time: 12:40
